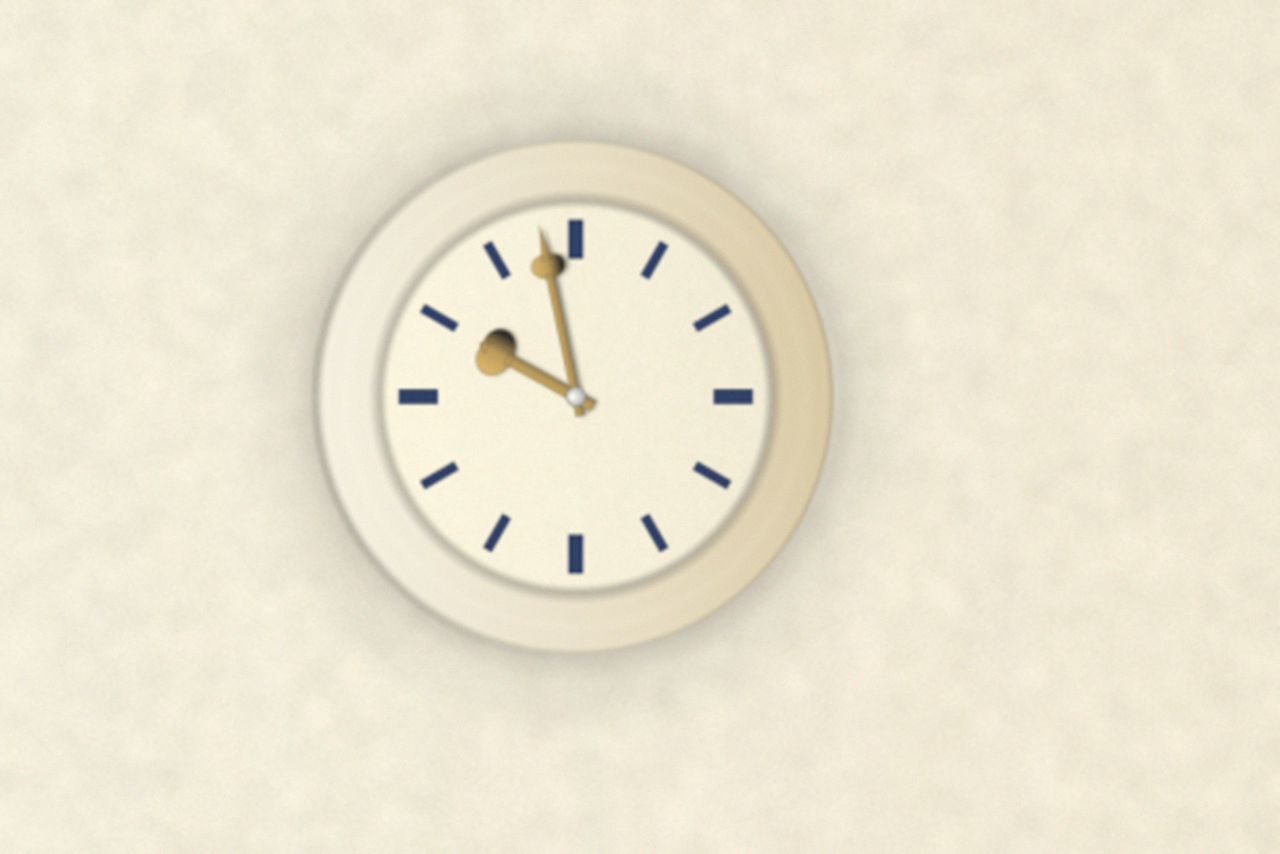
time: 9:58
